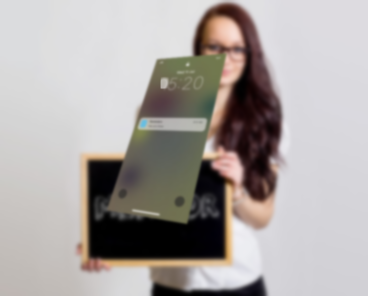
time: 15:20
